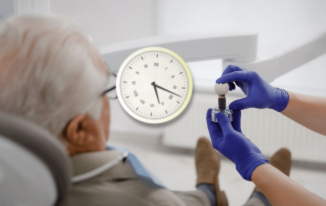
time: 5:18
